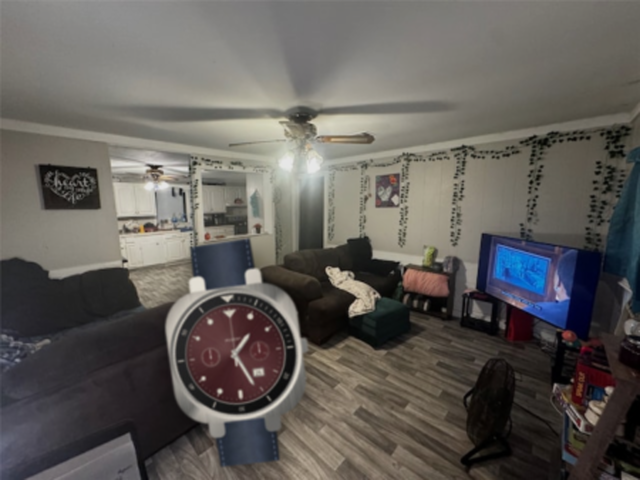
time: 1:26
